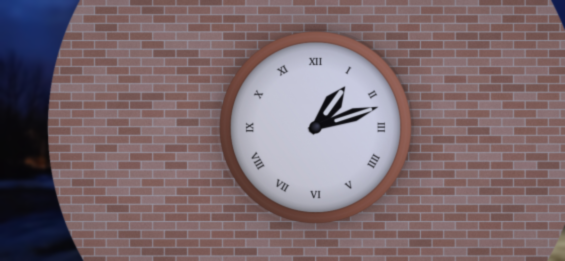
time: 1:12
